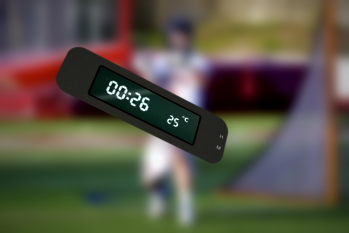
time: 0:26
